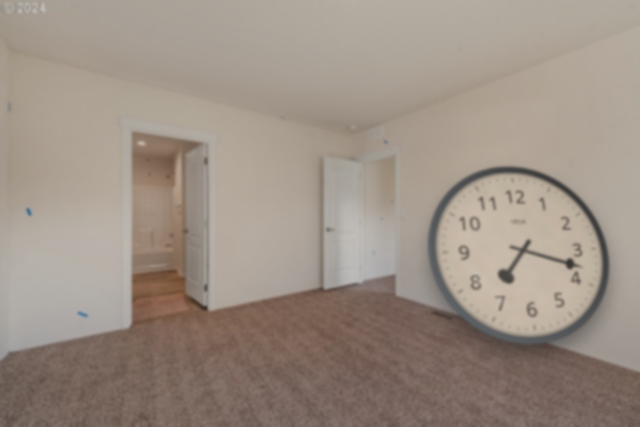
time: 7:18
